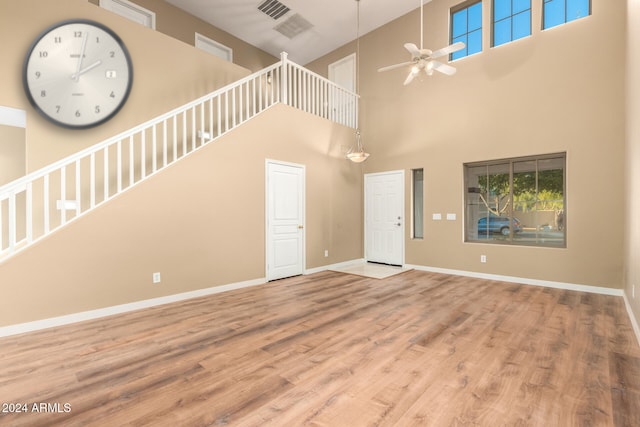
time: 2:02
